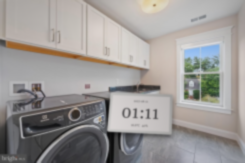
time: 1:11
